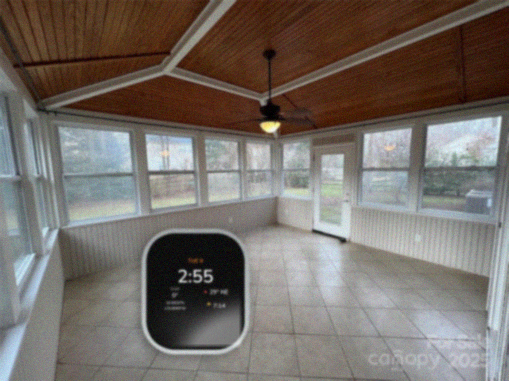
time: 2:55
